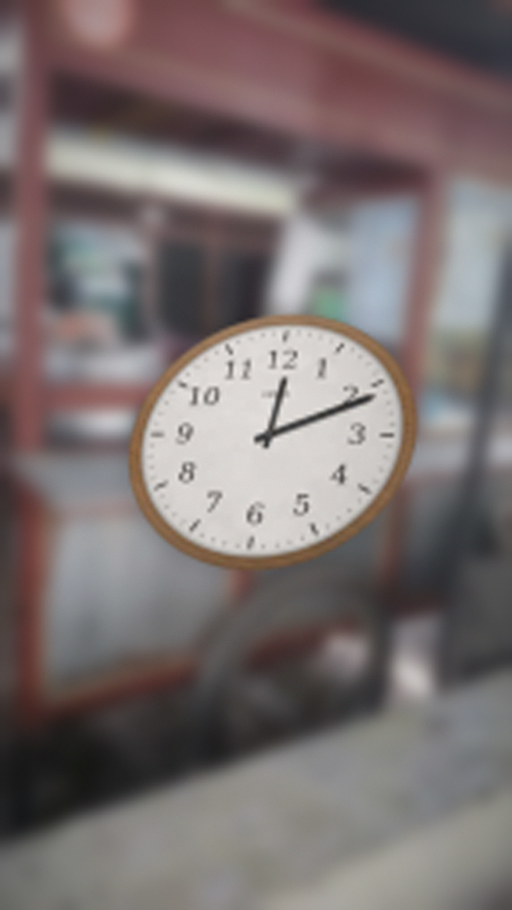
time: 12:11
